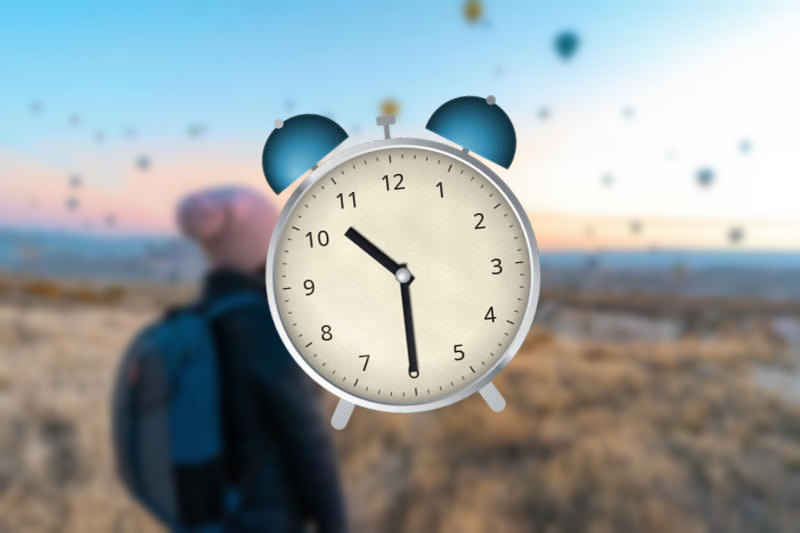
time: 10:30
